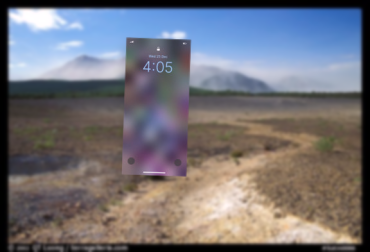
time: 4:05
